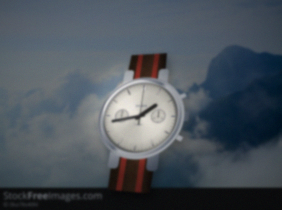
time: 1:43
